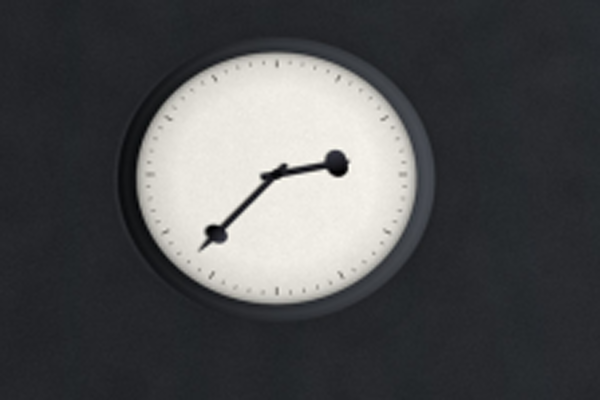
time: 2:37
